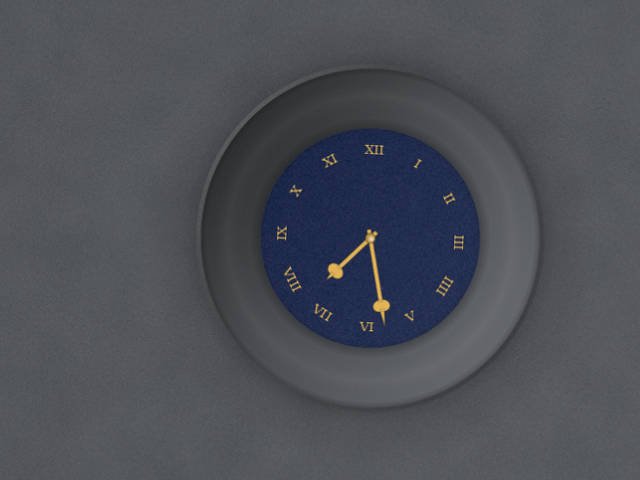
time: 7:28
